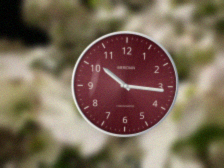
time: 10:16
